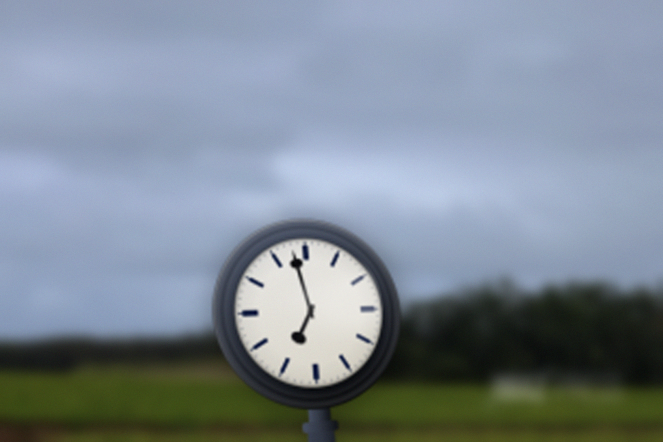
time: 6:58
